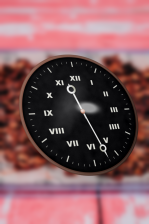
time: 11:27
